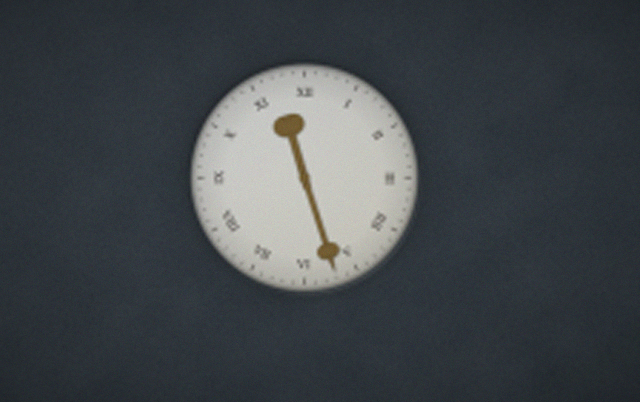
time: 11:27
